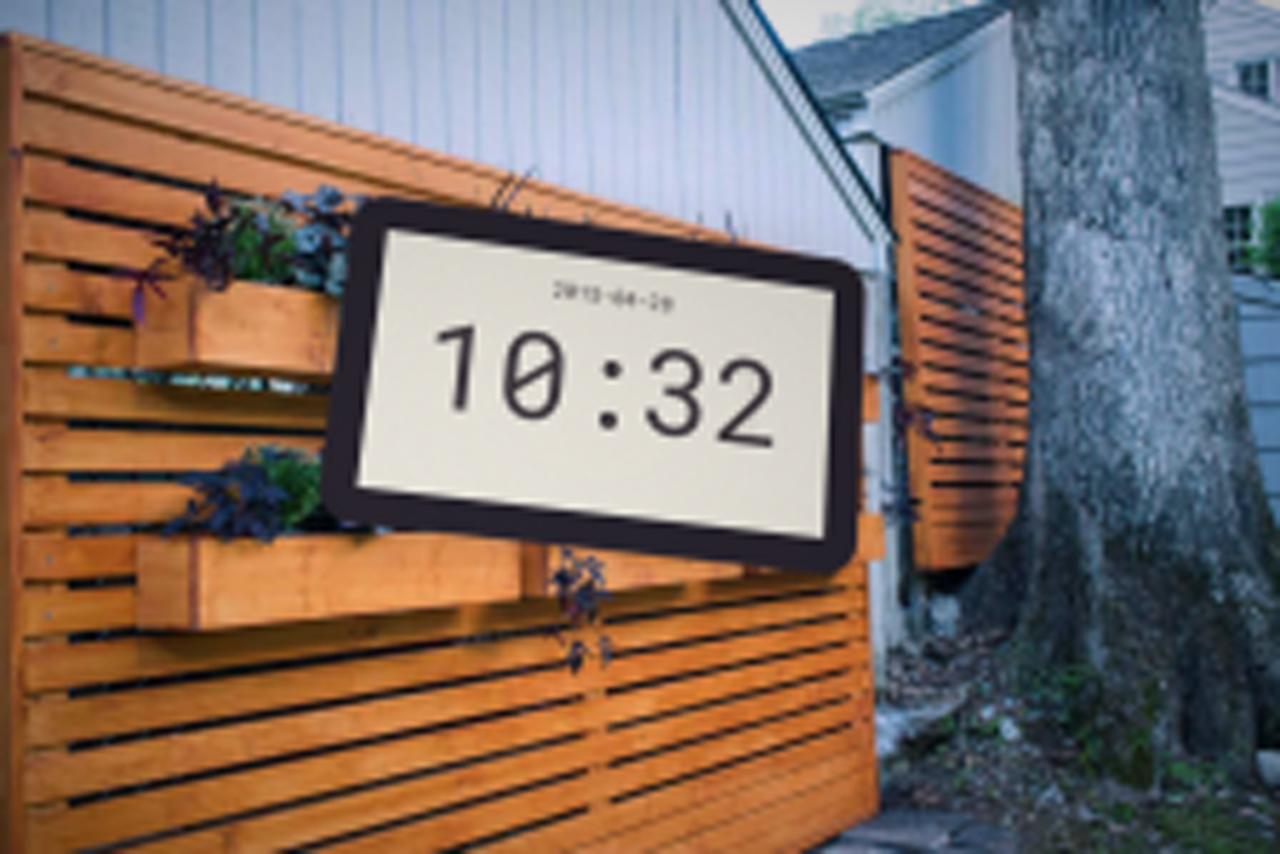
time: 10:32
